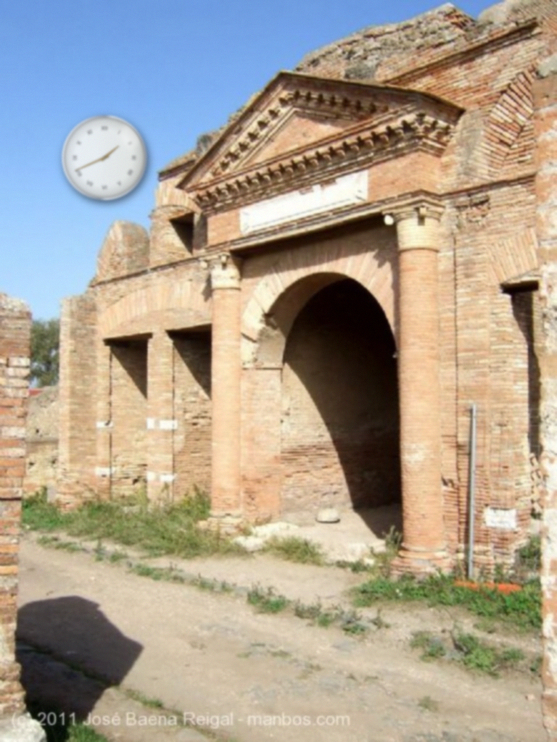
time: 1:41
